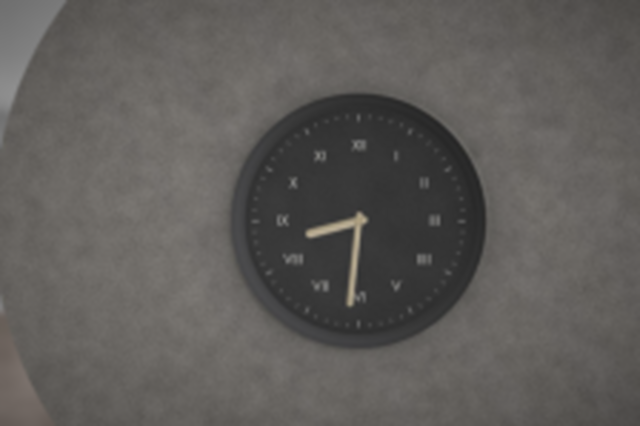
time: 8:31
